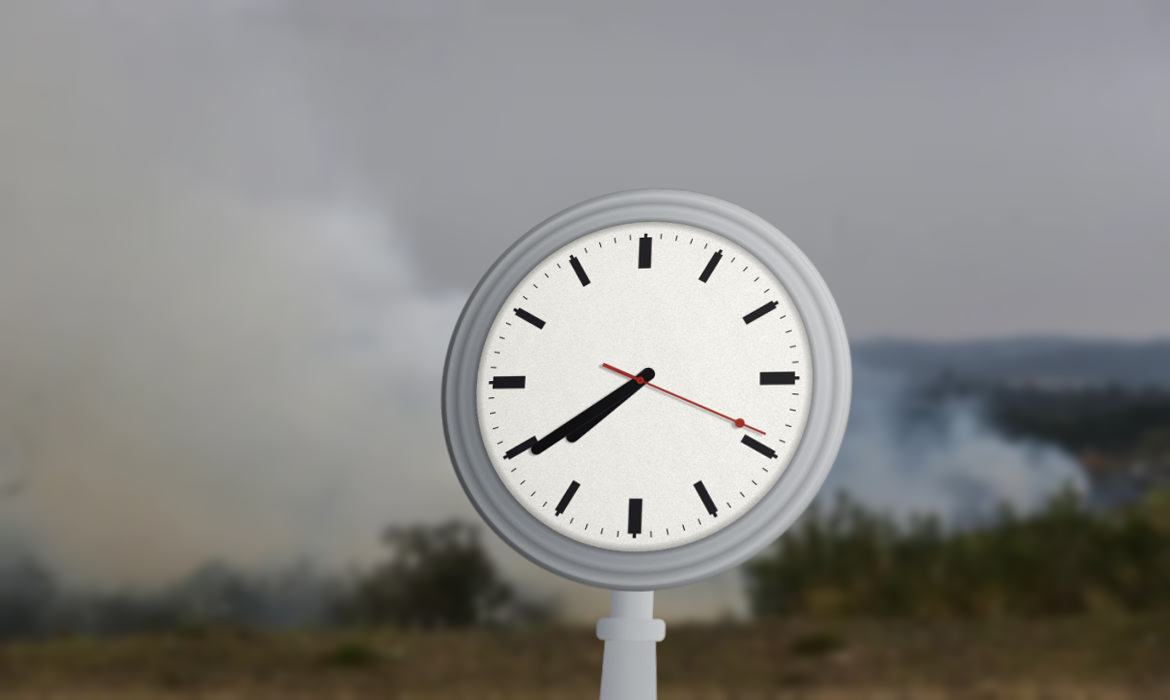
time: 7:39:19
